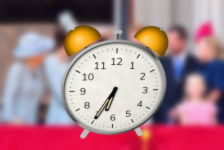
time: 6:35
